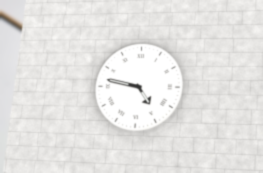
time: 4:47
